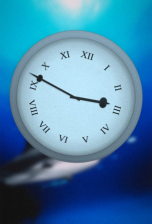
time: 2:47
